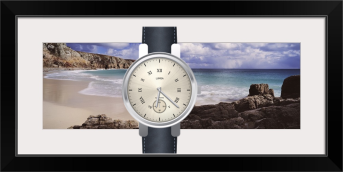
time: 6:22
